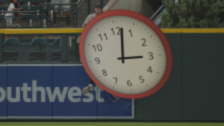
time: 3:02
